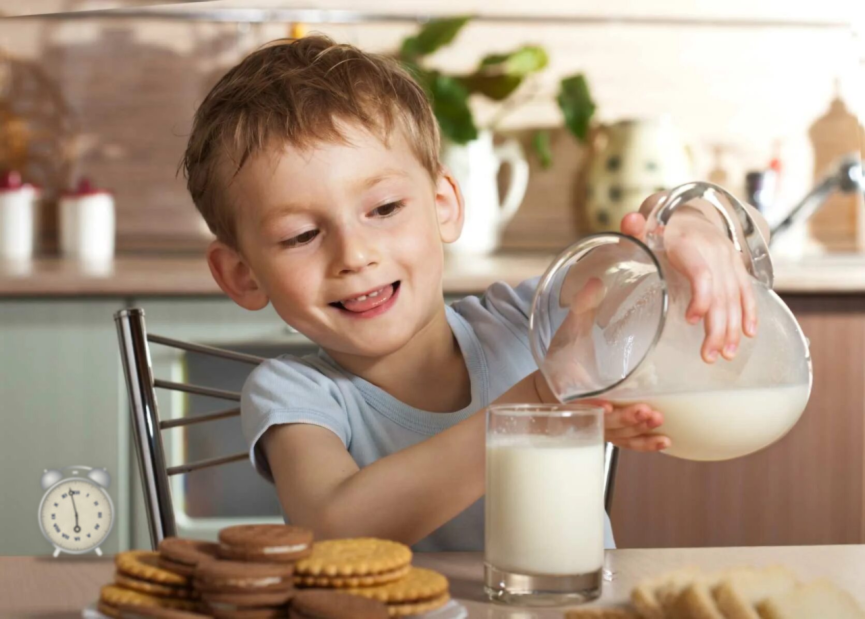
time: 5:58
